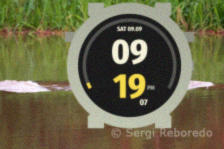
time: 9:19
